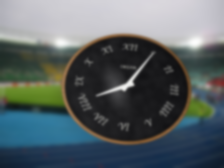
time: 8:05
